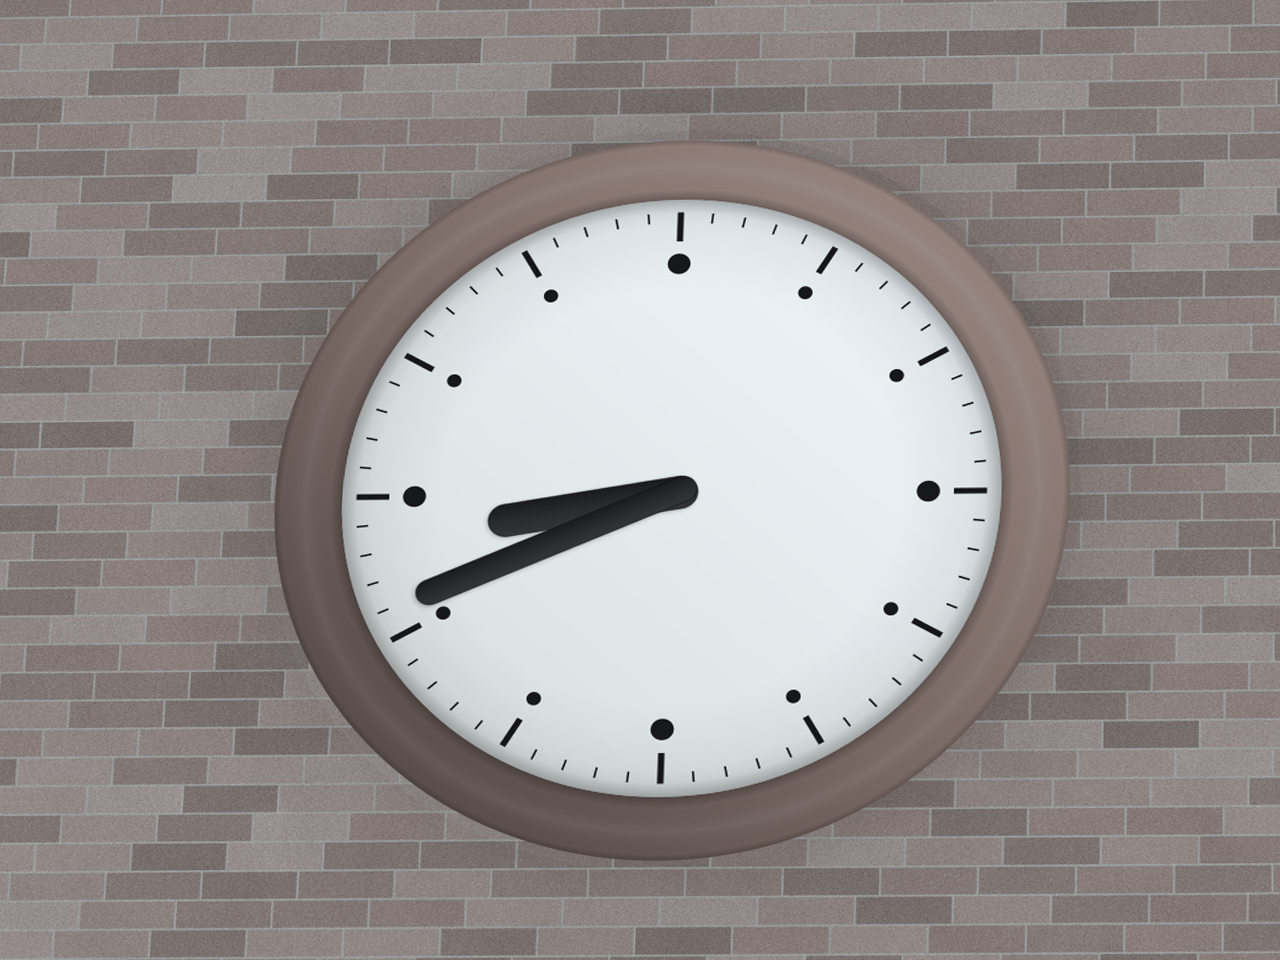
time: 8:41
